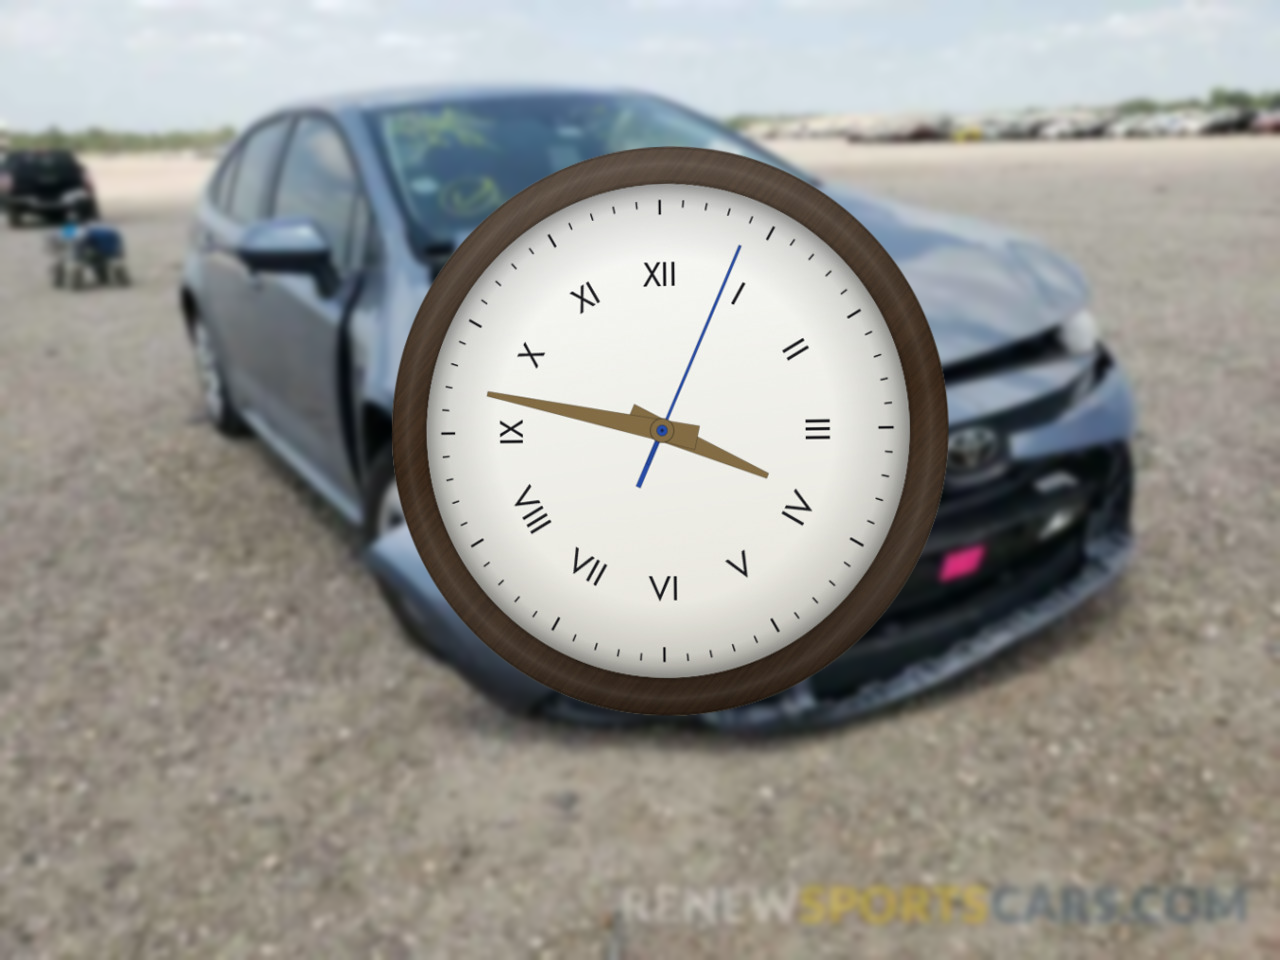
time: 3:47:04
